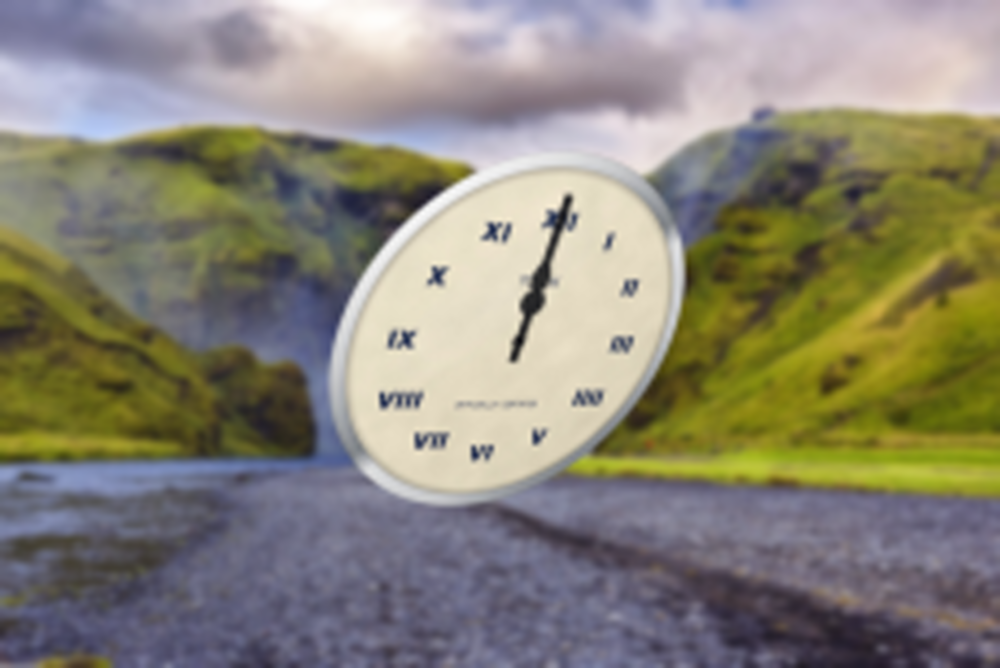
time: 12:00
